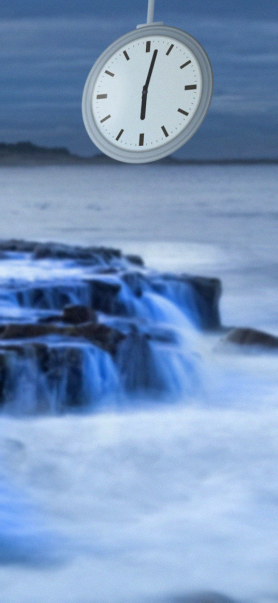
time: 6:02
